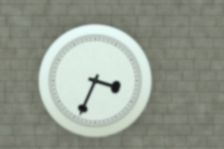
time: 3:34
